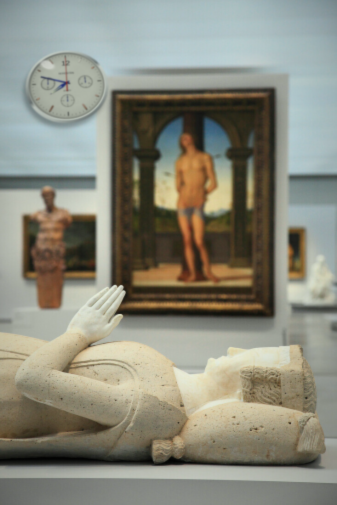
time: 7:48
